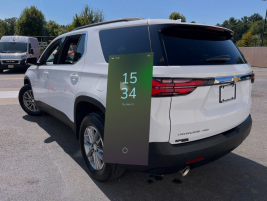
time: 15:34
